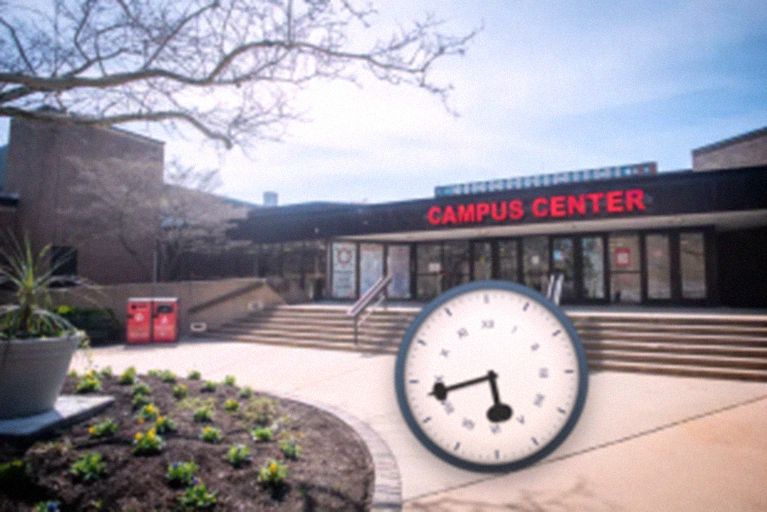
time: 5:43
